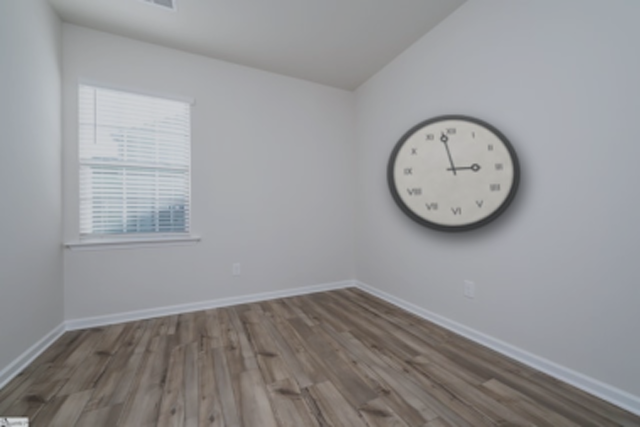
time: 2:58
